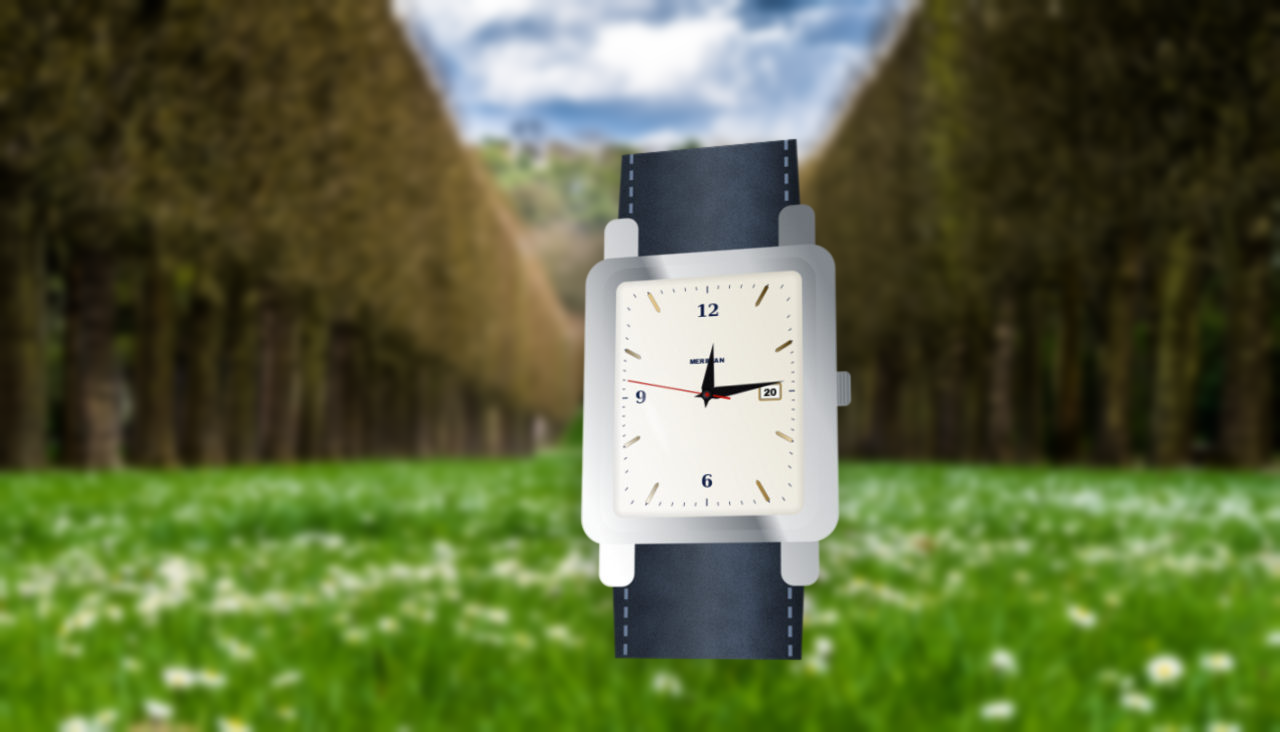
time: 12:13:47
